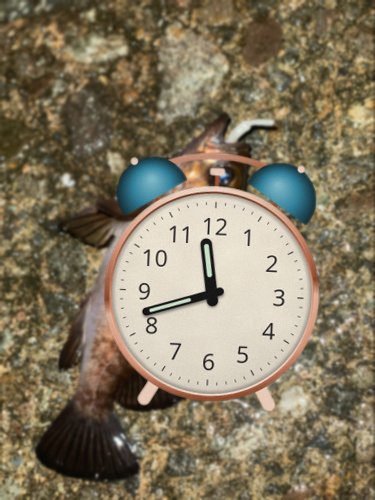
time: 11:42
